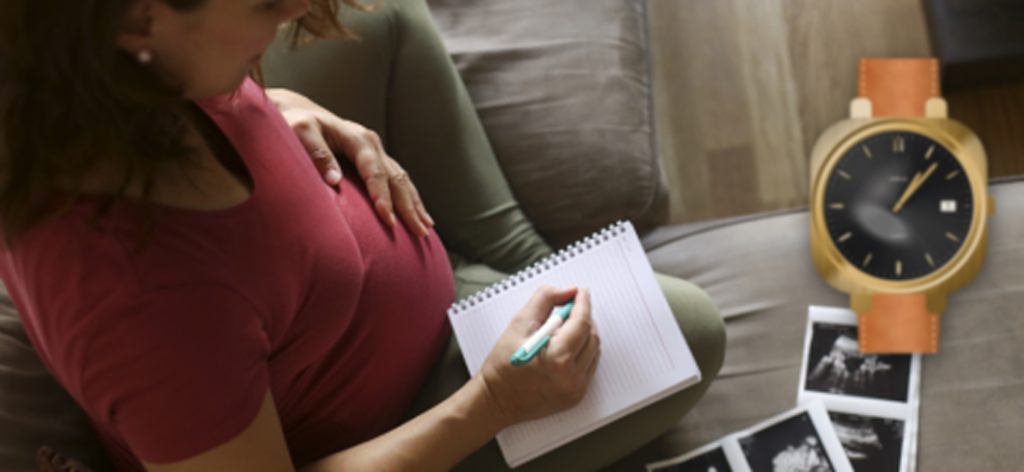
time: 1:07
